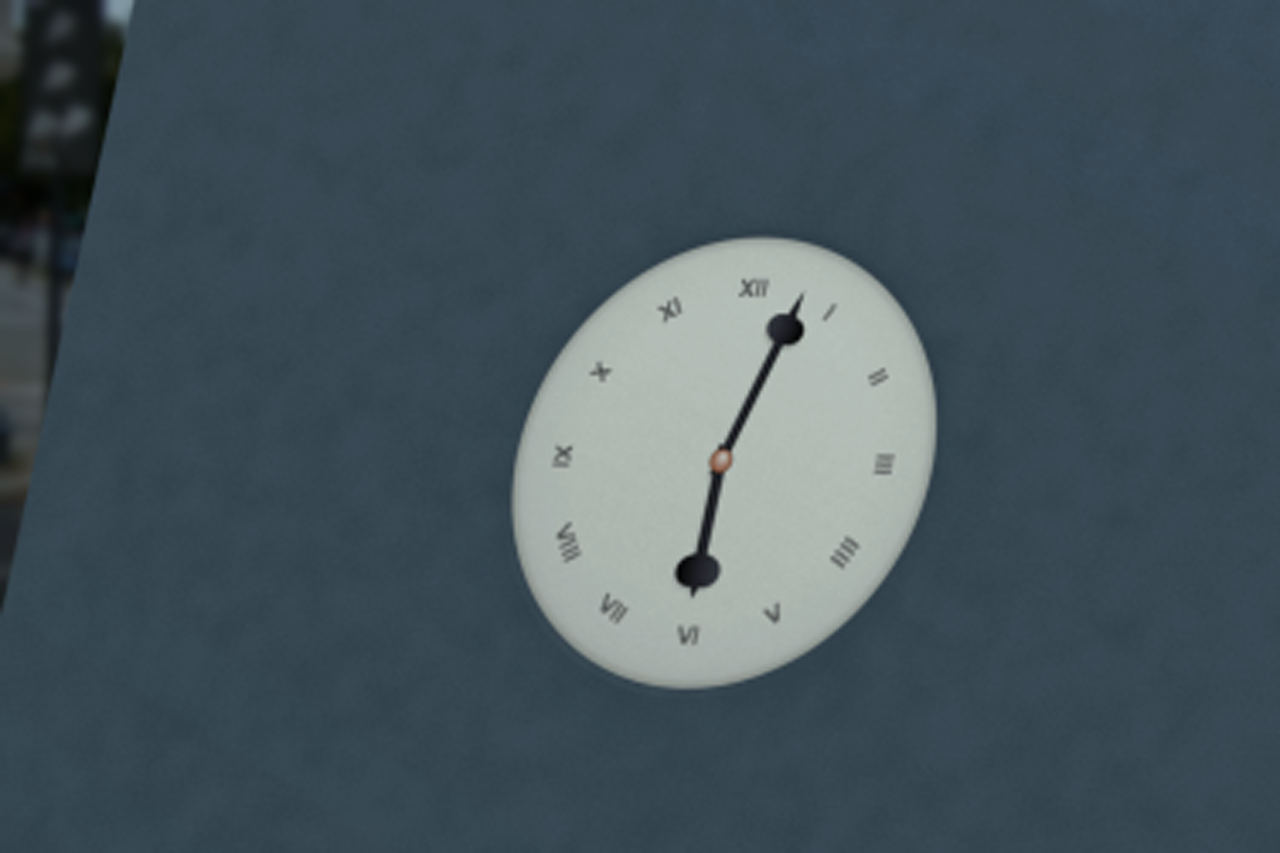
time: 6:03
